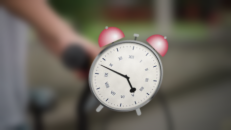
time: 4:48
